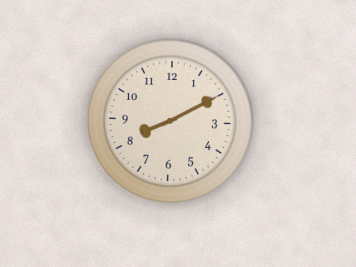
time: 8:10
